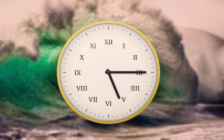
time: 5:15
